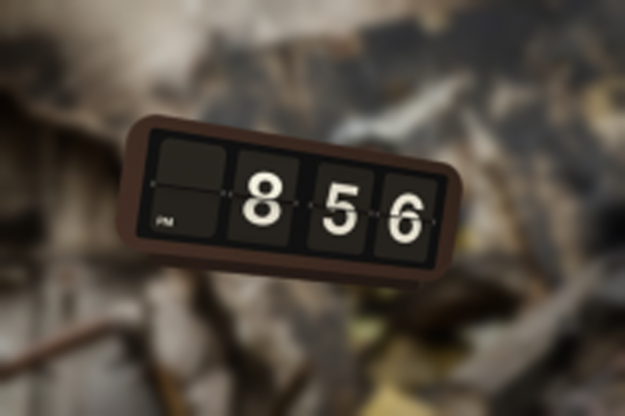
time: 8:56
